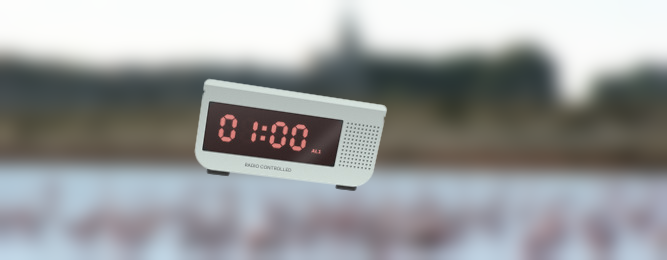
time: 1:00
